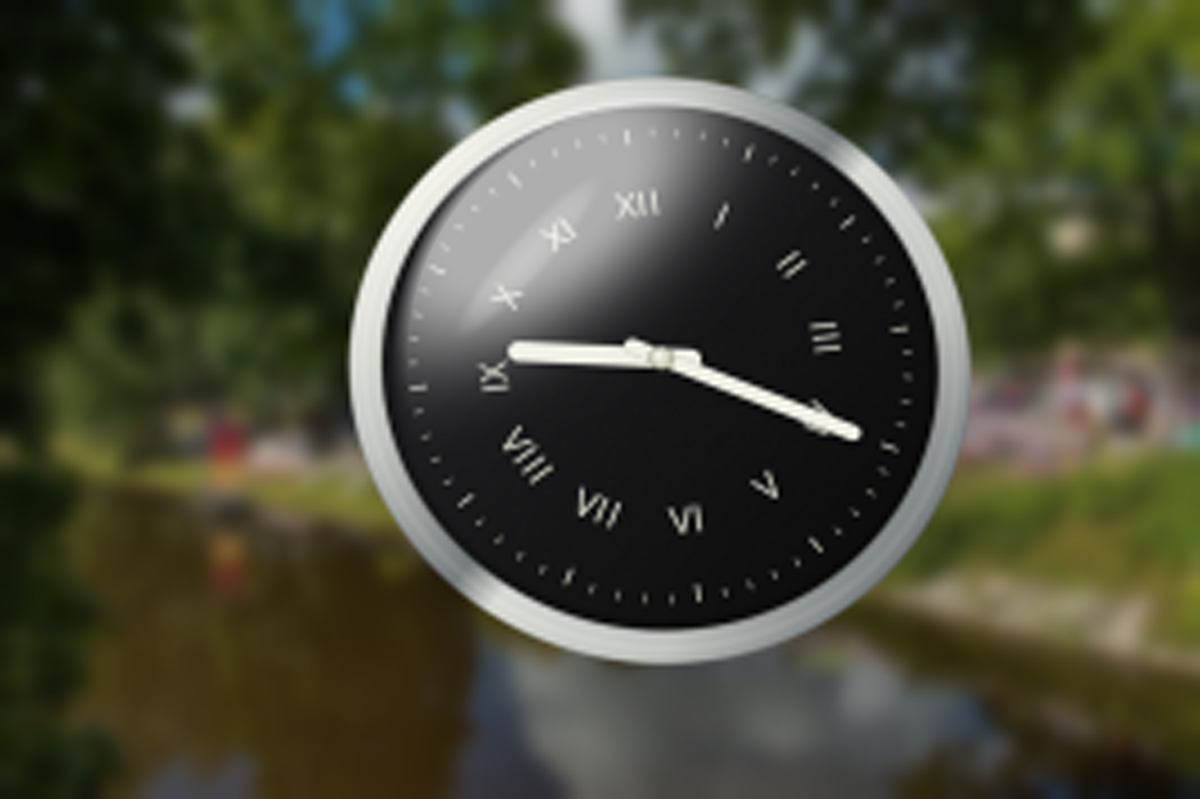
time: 9:20
